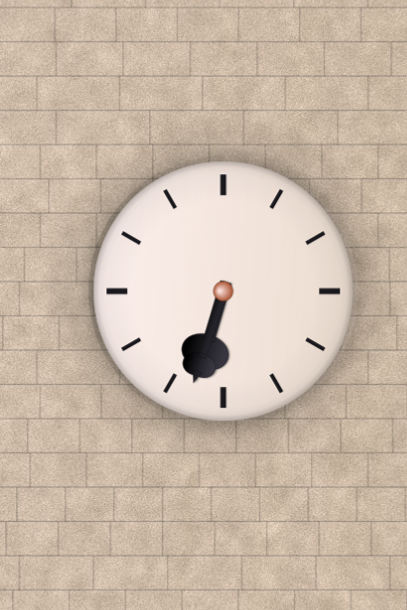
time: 6:33
